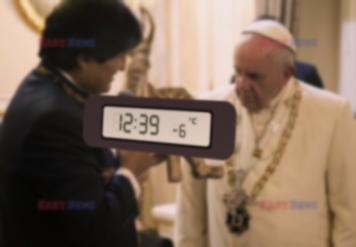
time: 12:39
